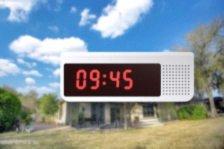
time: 9:45
